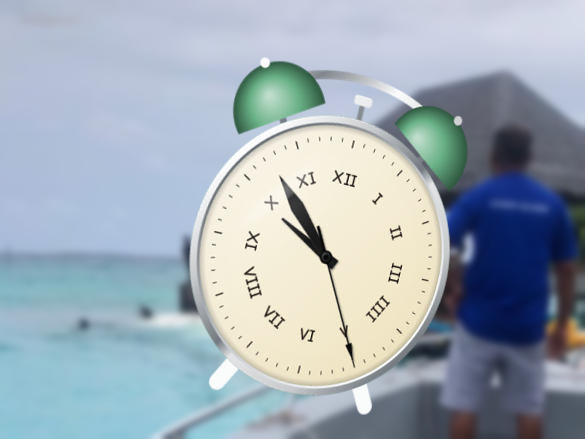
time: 9:52:25
